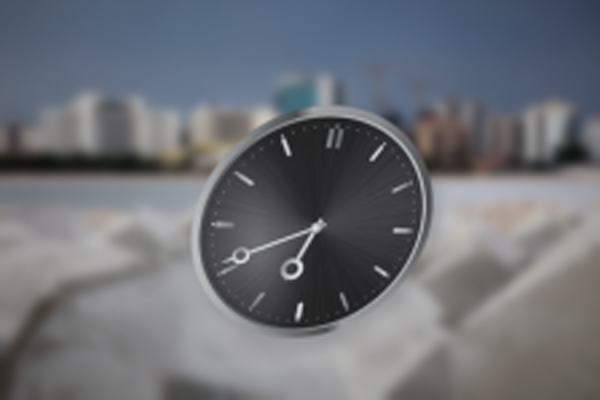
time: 6:41
